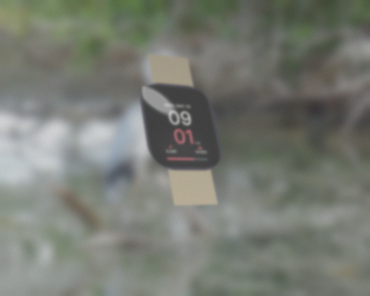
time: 9:01
